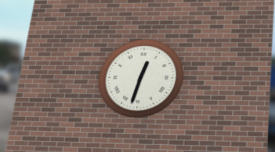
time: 12:32
